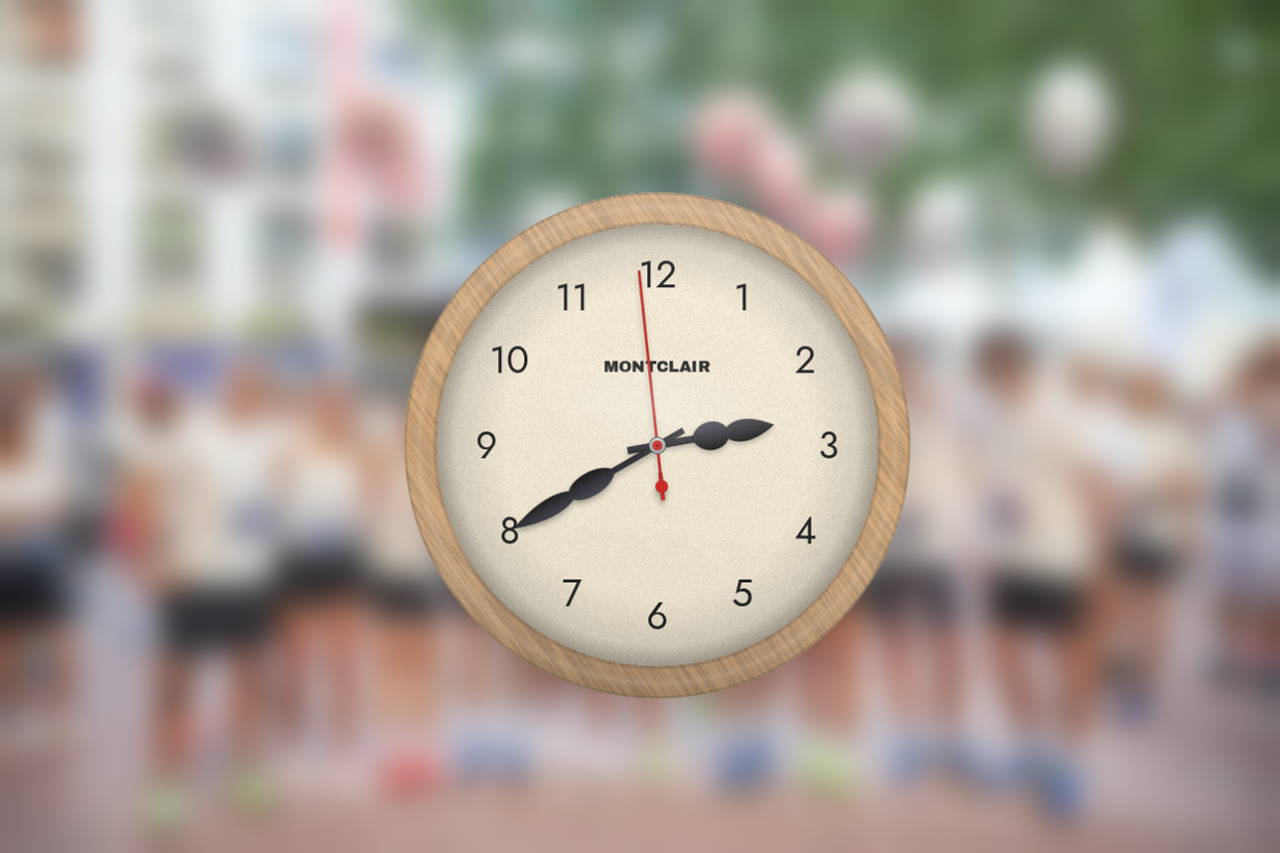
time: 2:39:59
